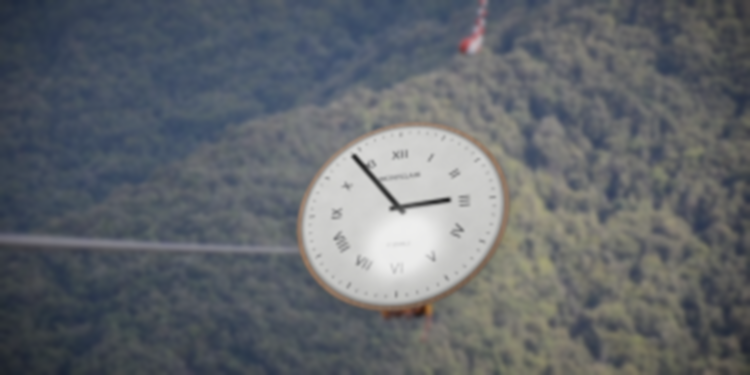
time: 2:54
